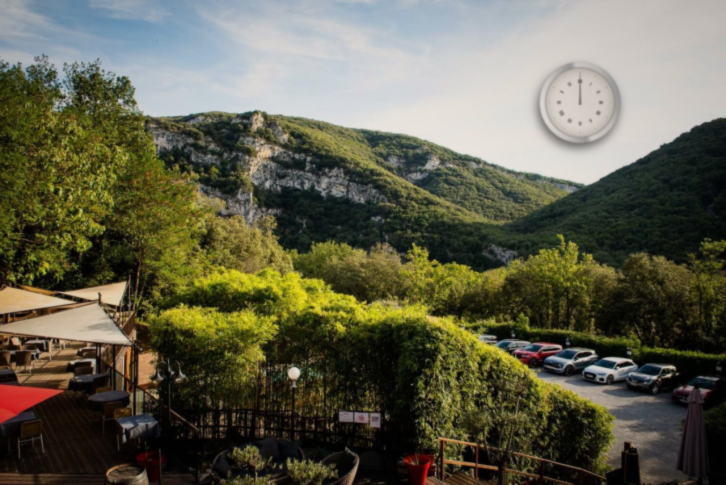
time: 12:00
